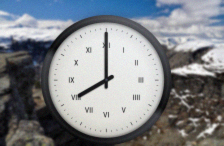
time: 8:00
